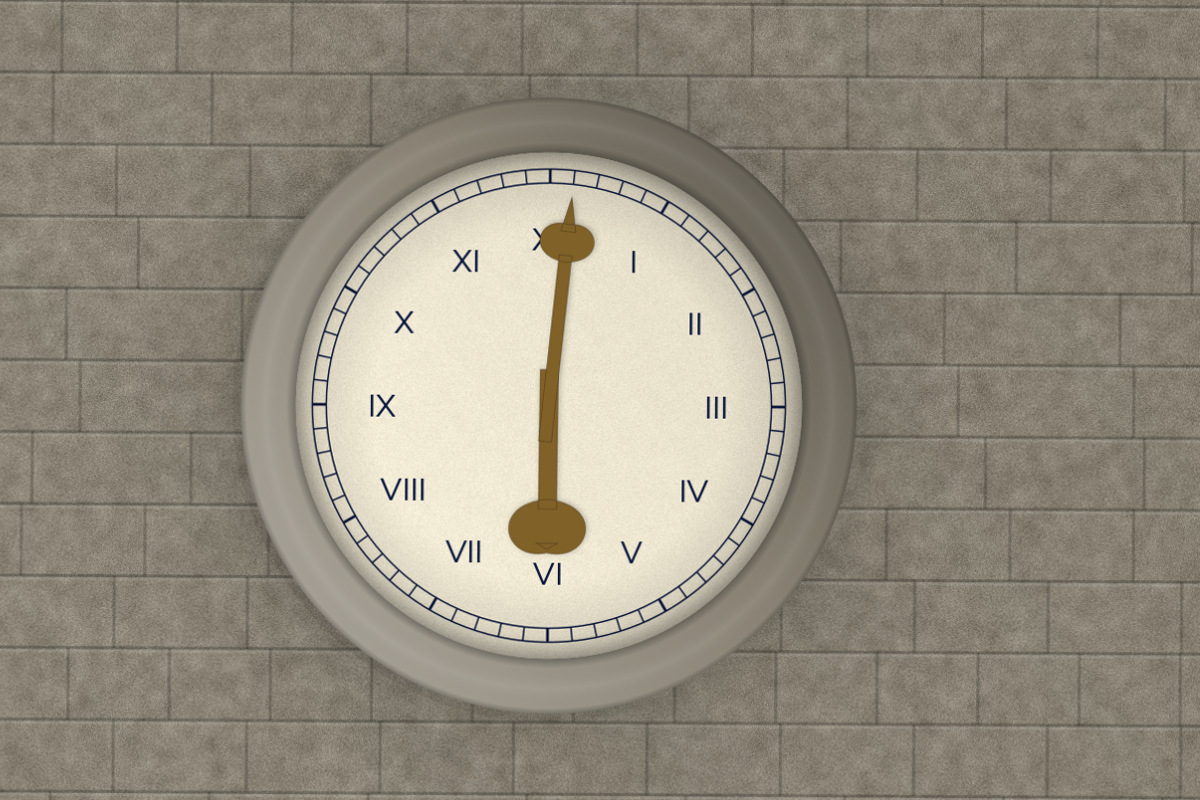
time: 6:01
